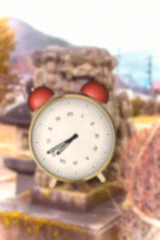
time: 7:41
